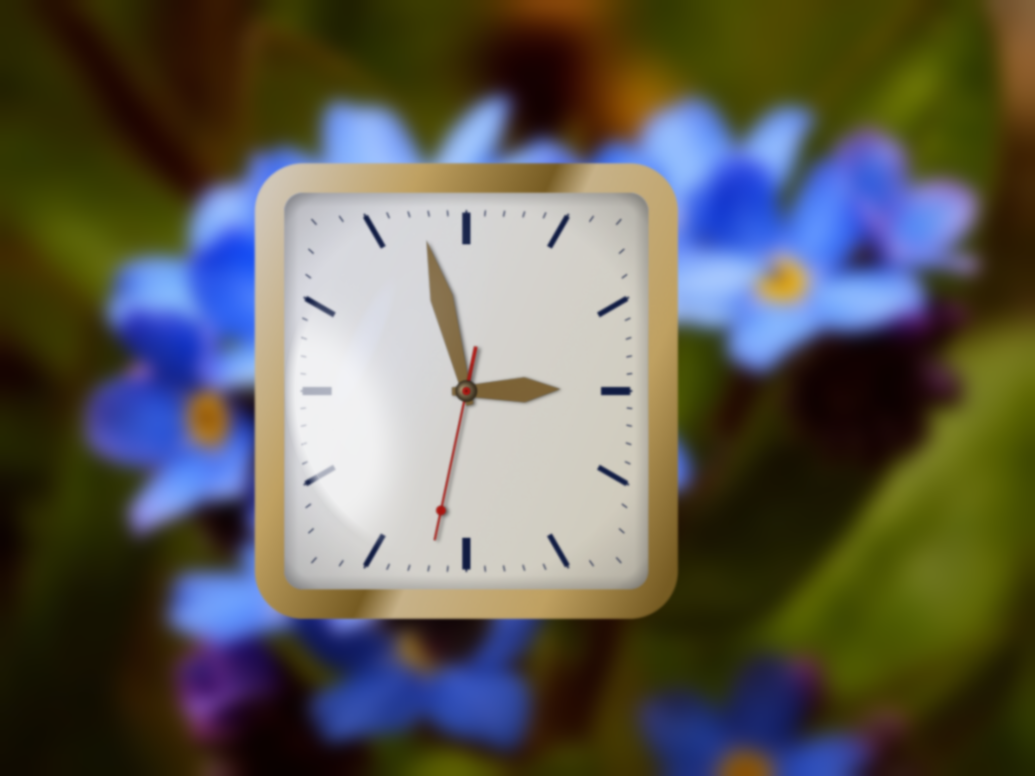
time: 2:57:32
